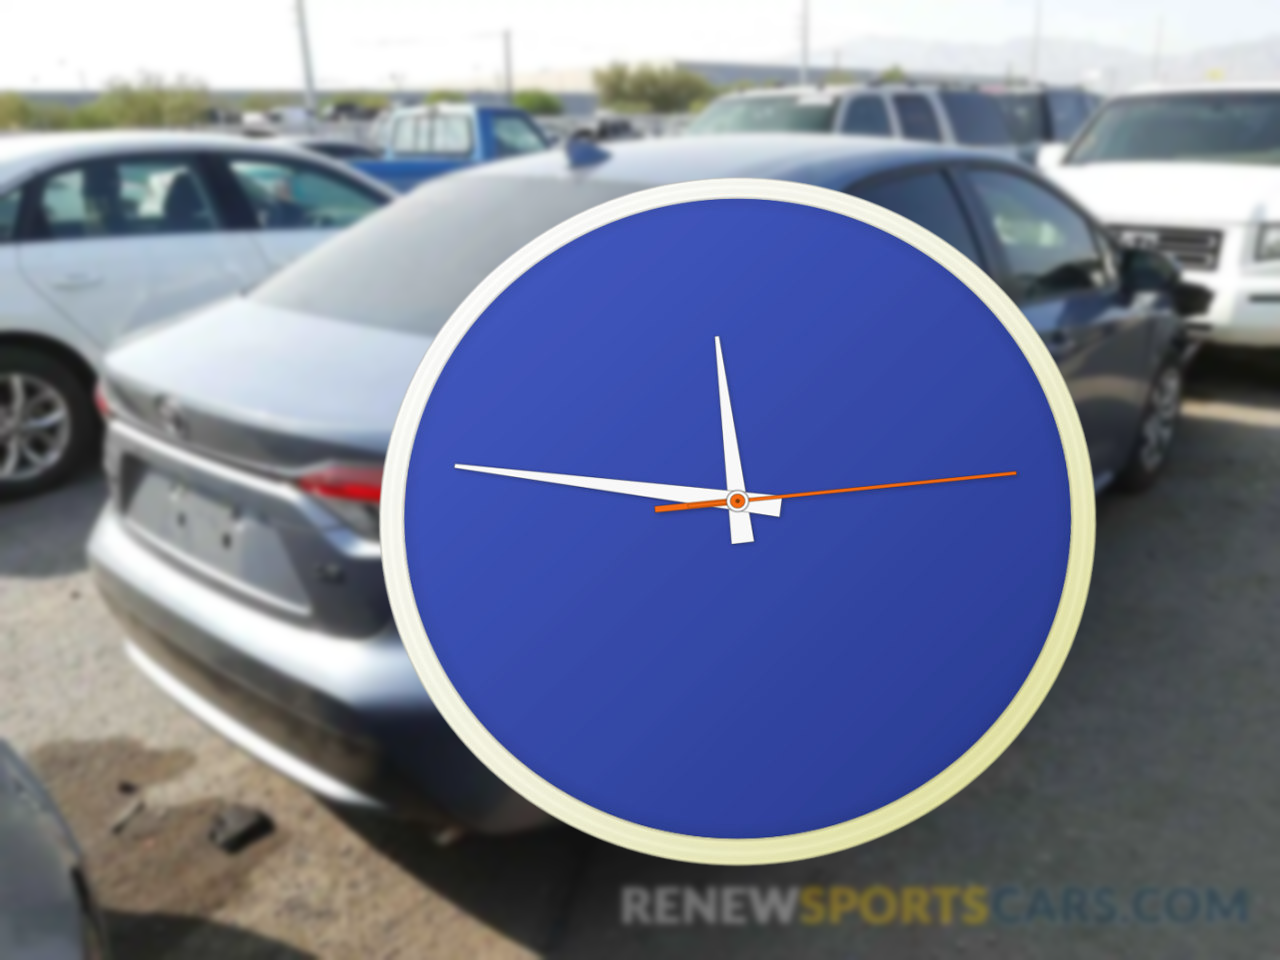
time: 11:46:14
